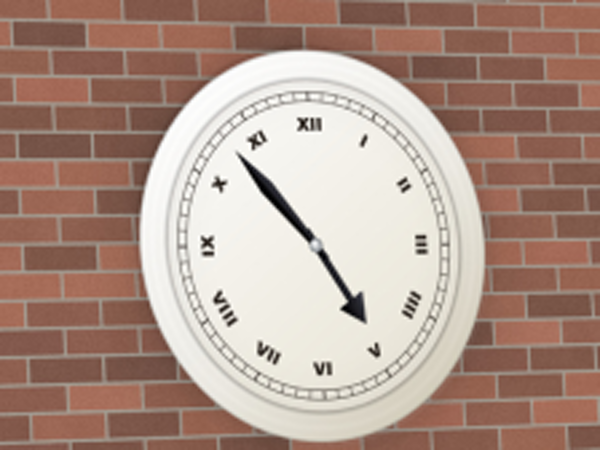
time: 4:53
